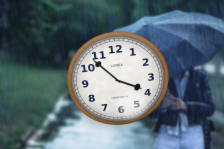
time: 3:53
